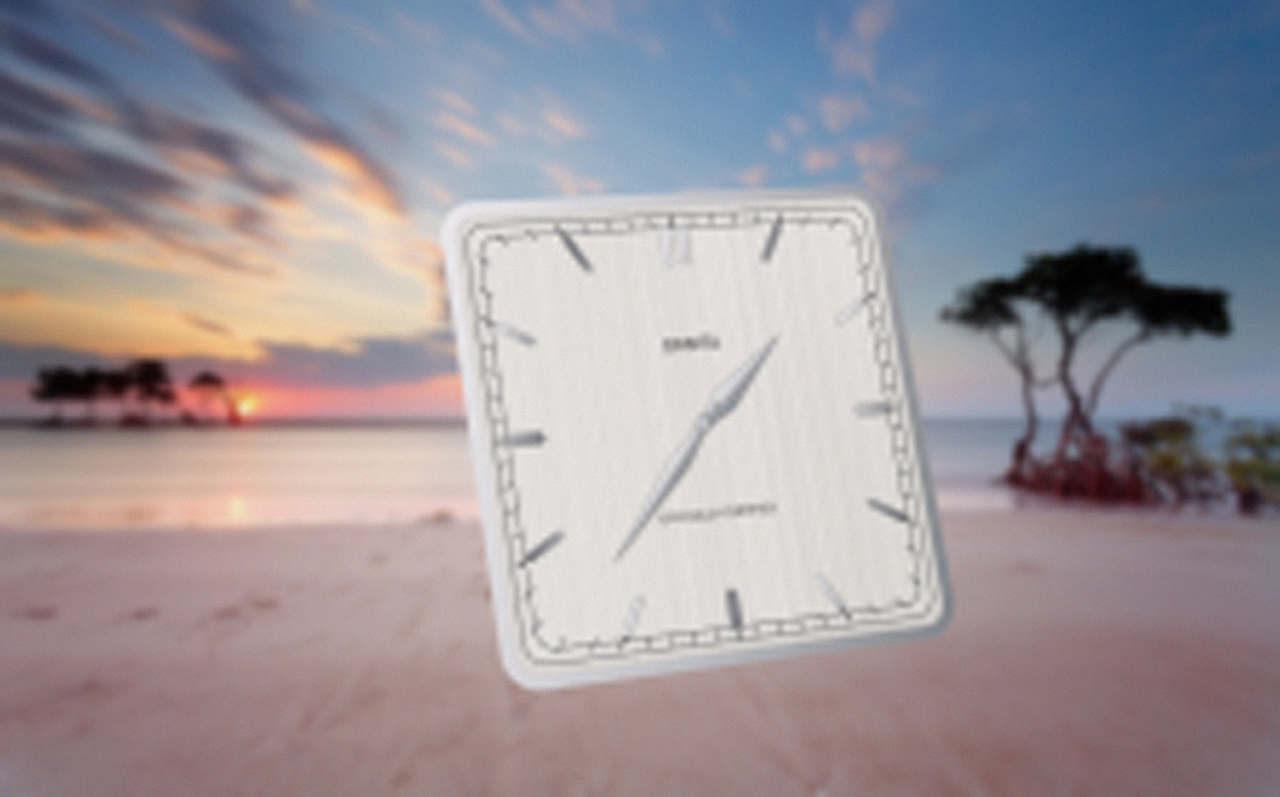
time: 1:37
